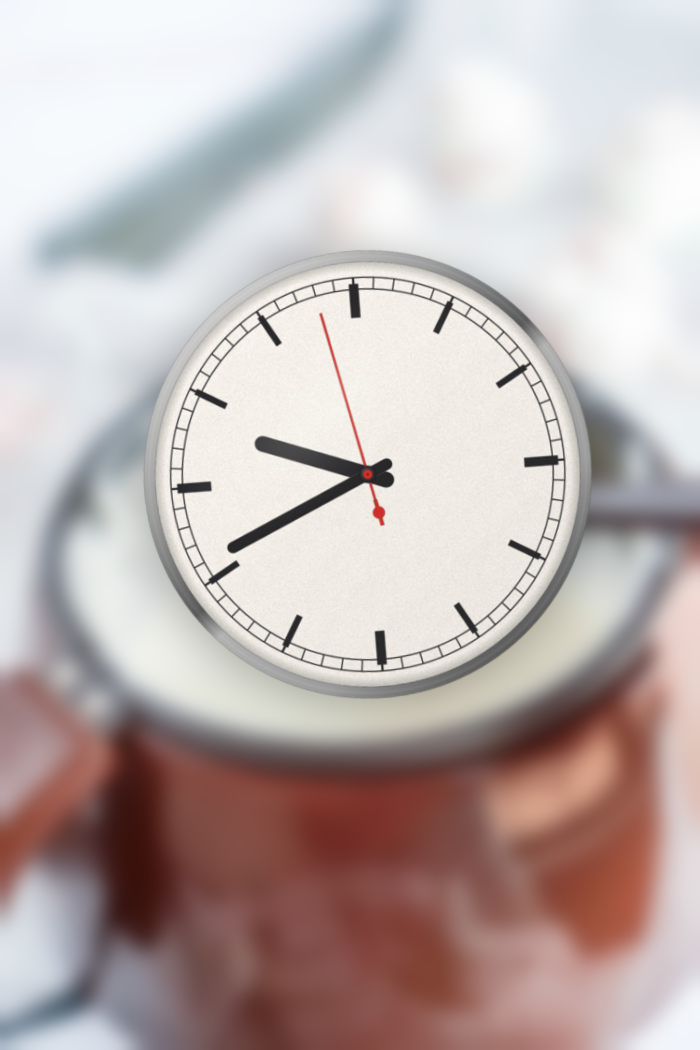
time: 9:40:58
